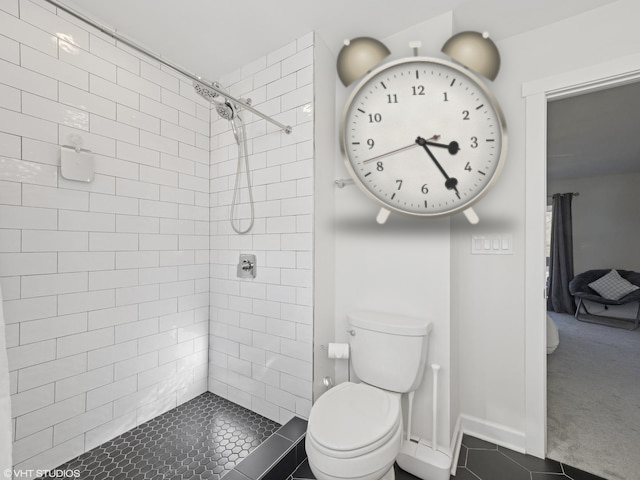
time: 3:24:42
